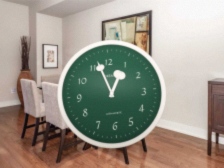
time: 12:57
